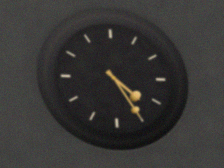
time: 4:25
